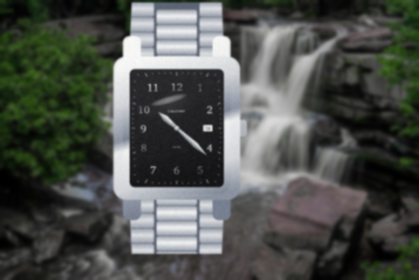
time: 10:22
